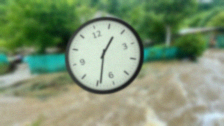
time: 1:34
